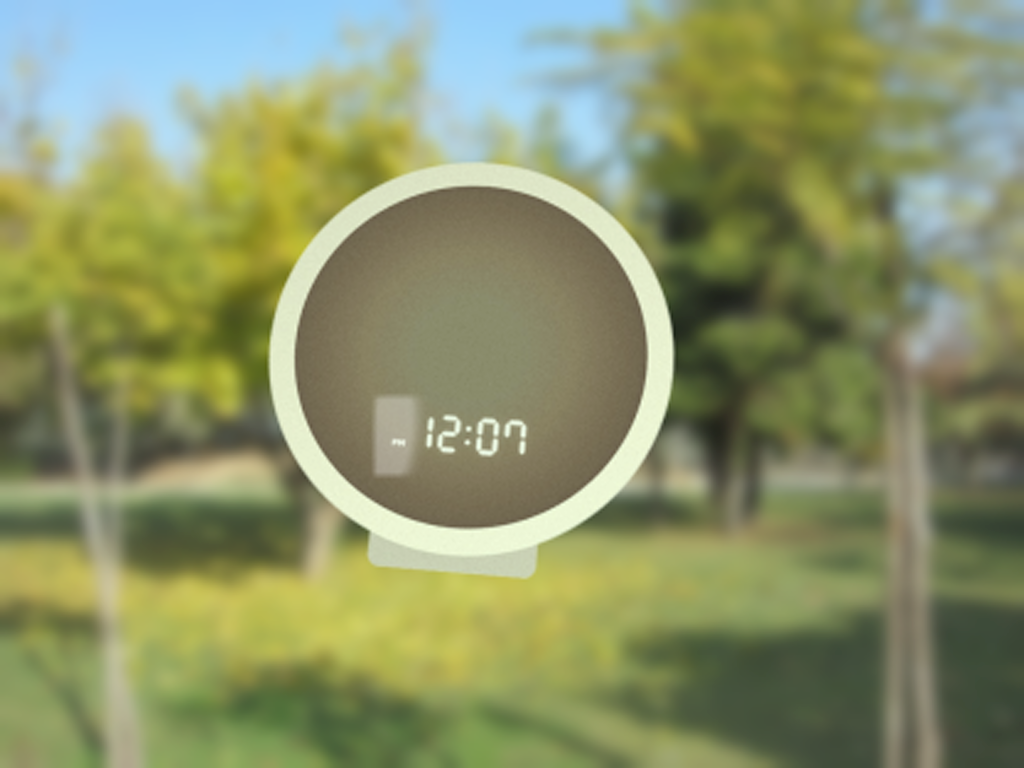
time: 12:07
